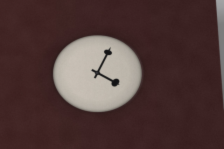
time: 4:04
